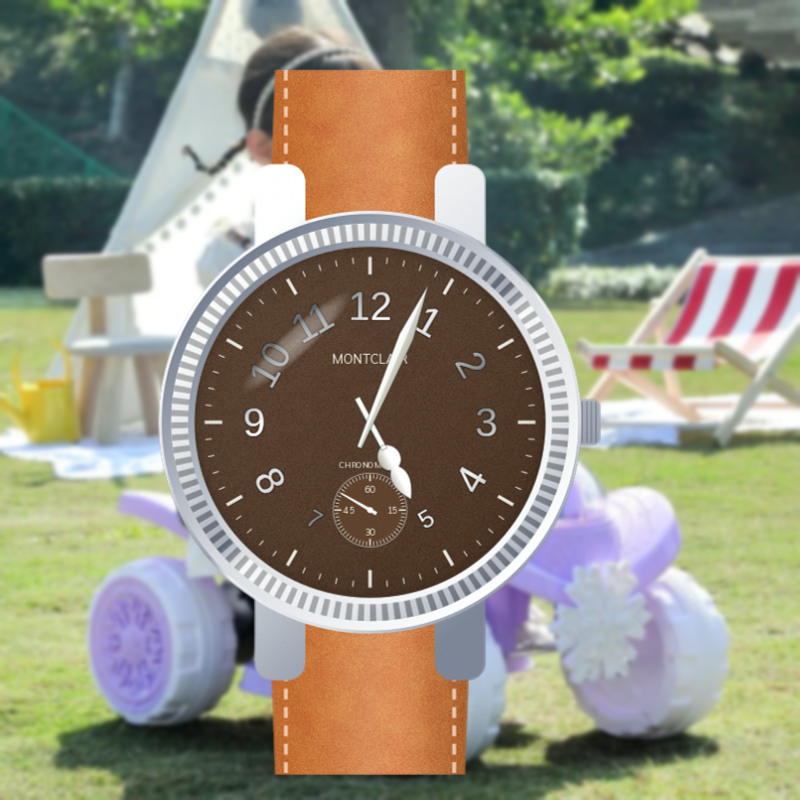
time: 5:03:50
